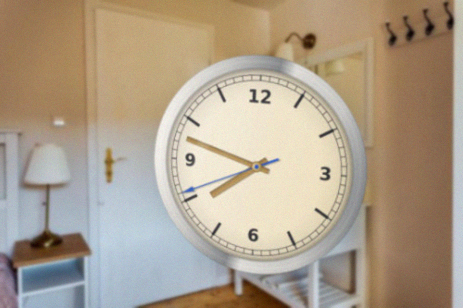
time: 7:47:41
